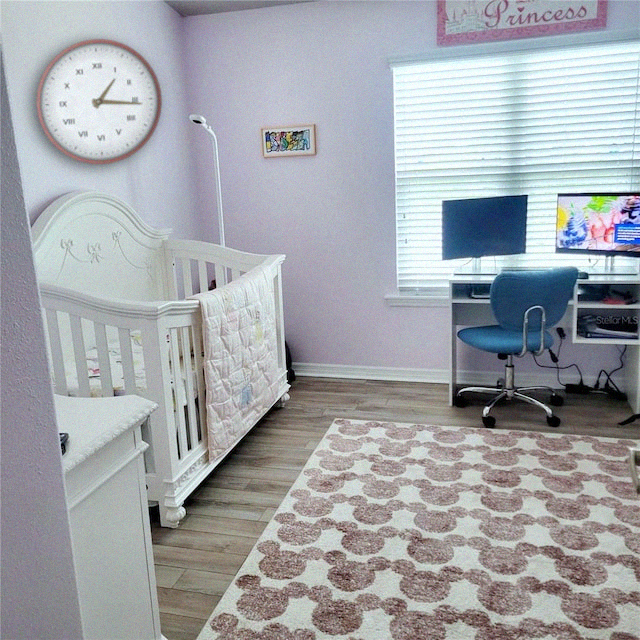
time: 1:16
